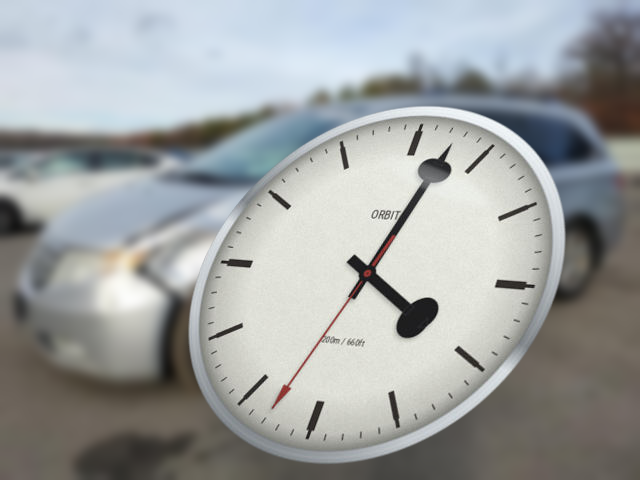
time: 4:02:33
